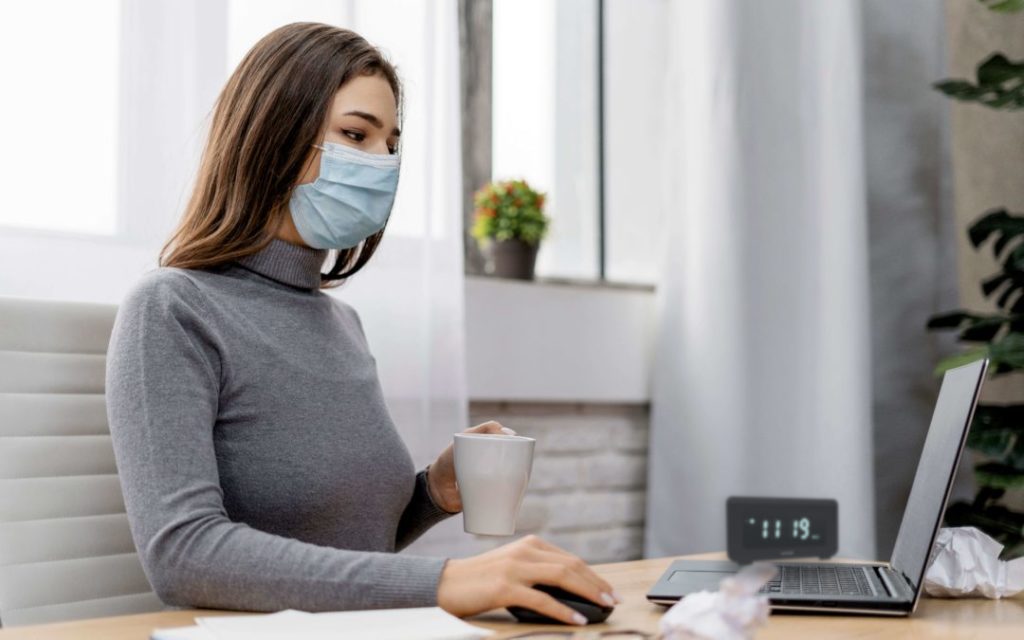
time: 11:19
